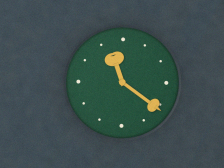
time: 11:21
